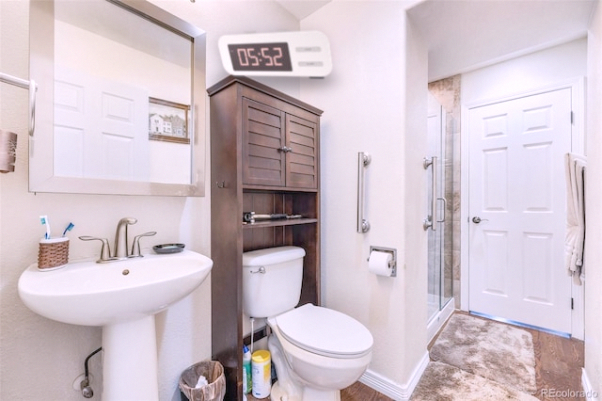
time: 5:52
